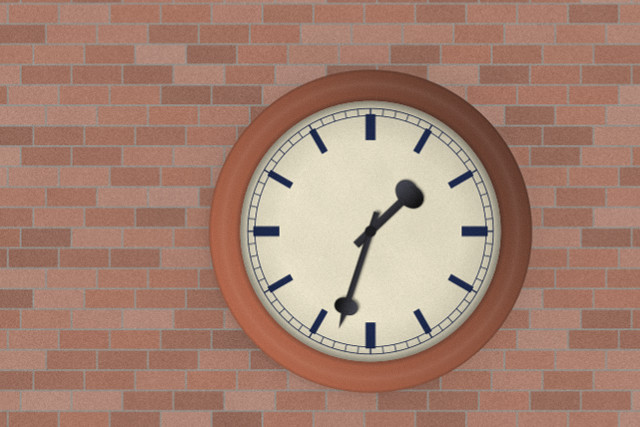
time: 1:33
